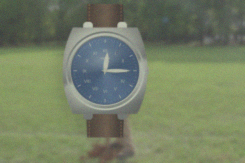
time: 12:15
